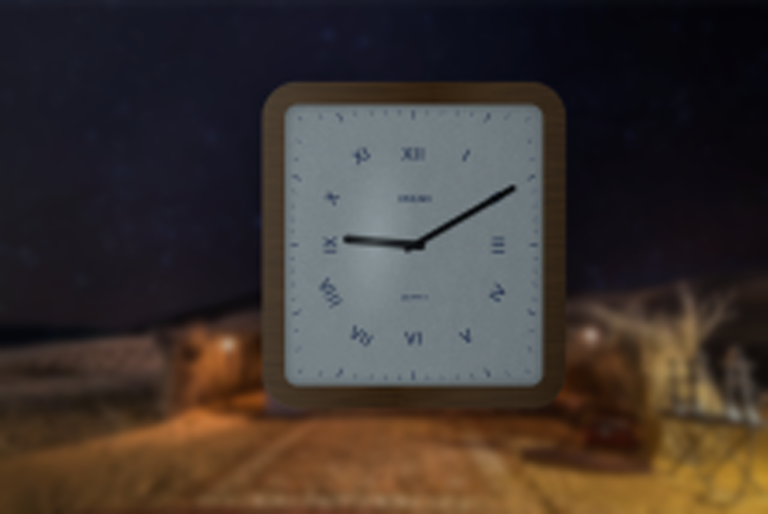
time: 9:10
